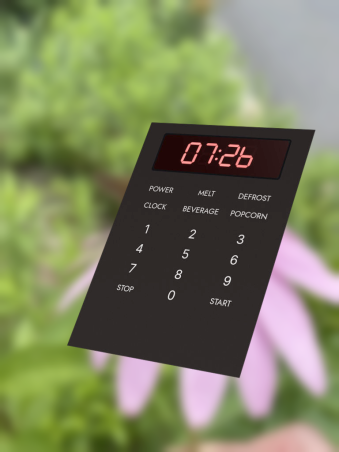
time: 7:26
